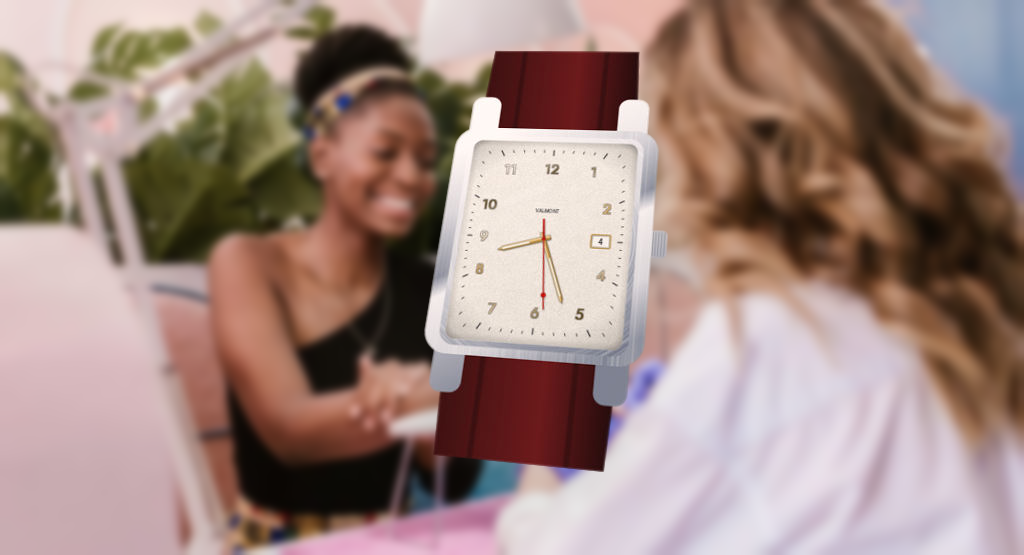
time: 8:26:29
